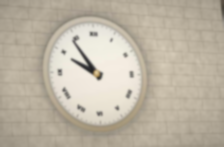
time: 9:54
